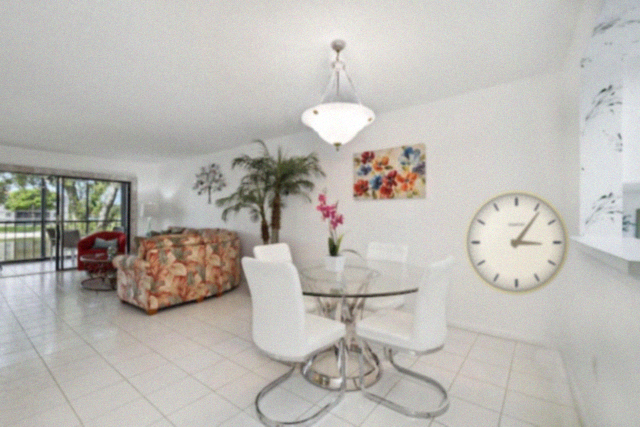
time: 3:06
